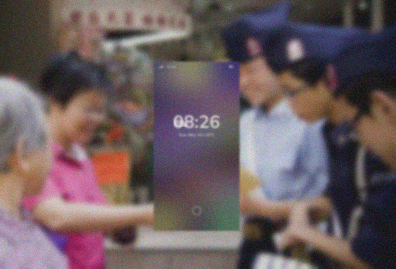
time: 8:26
